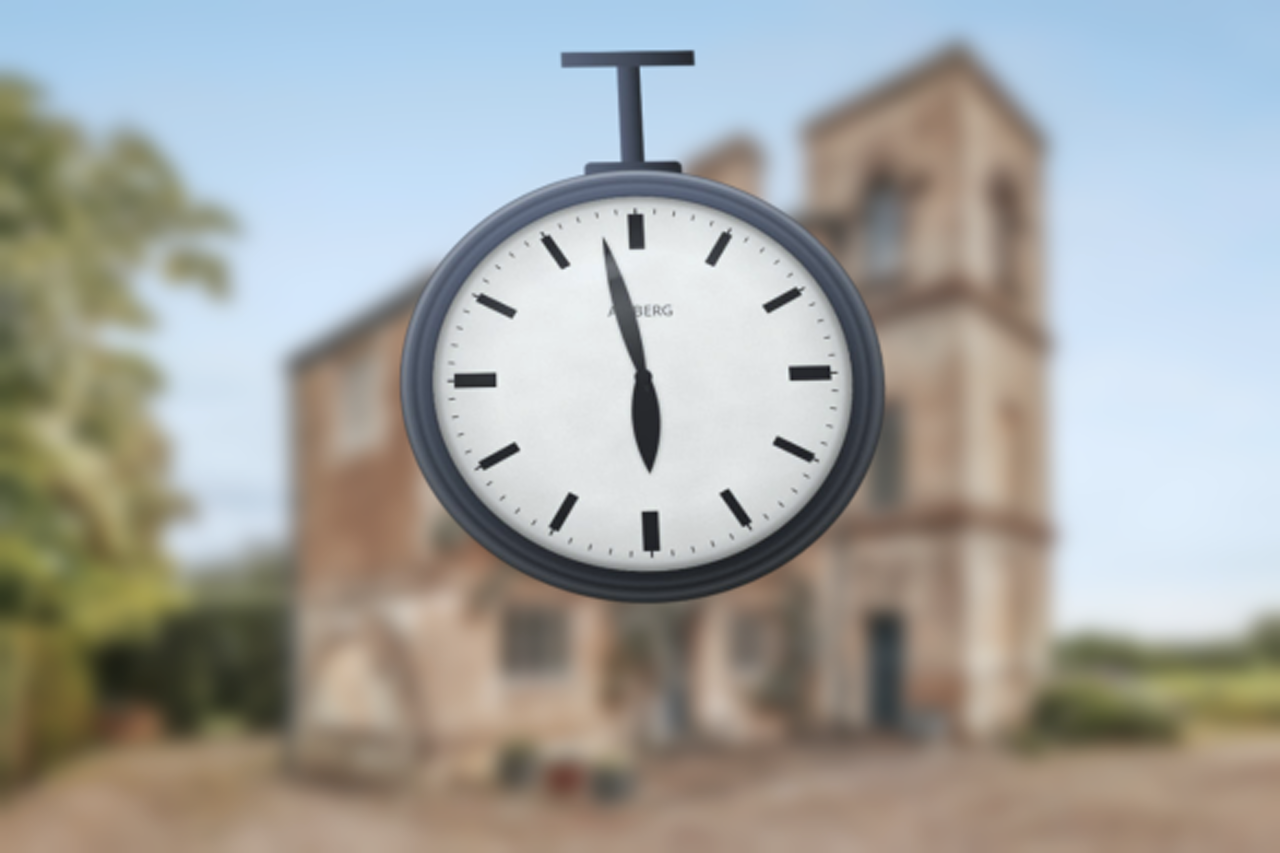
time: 5:58
